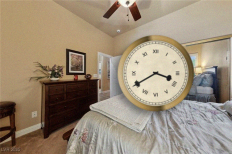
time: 3:40
